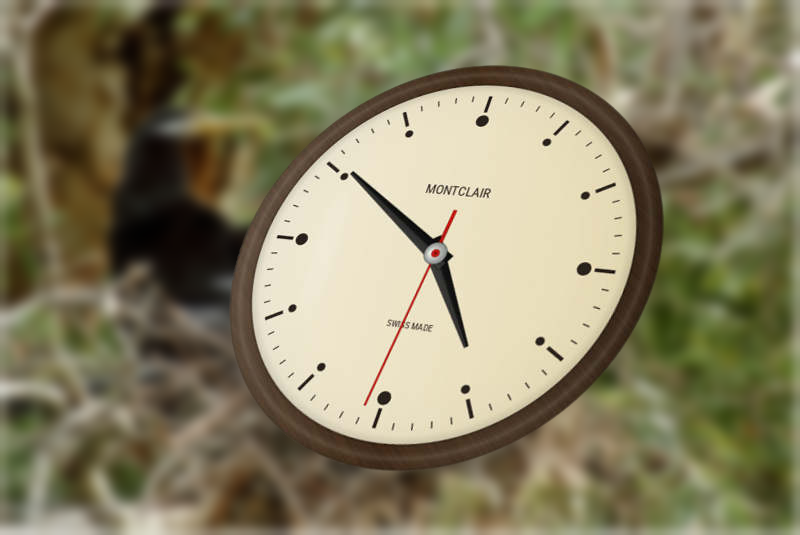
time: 4:50:31
